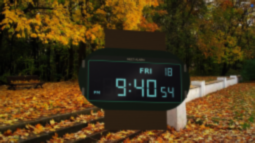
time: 9:40:54
